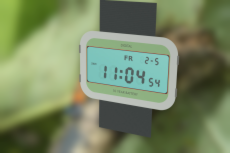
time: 11:04:54
